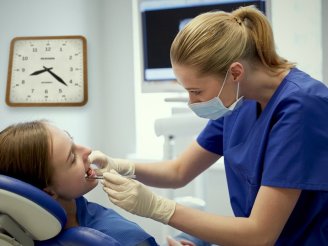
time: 8:22
